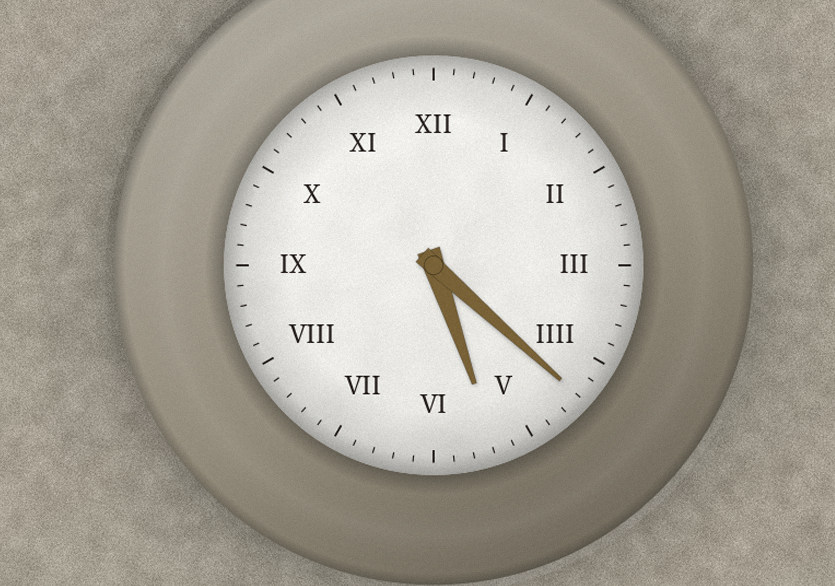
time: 5:22
